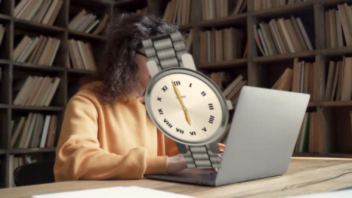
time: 5:59
